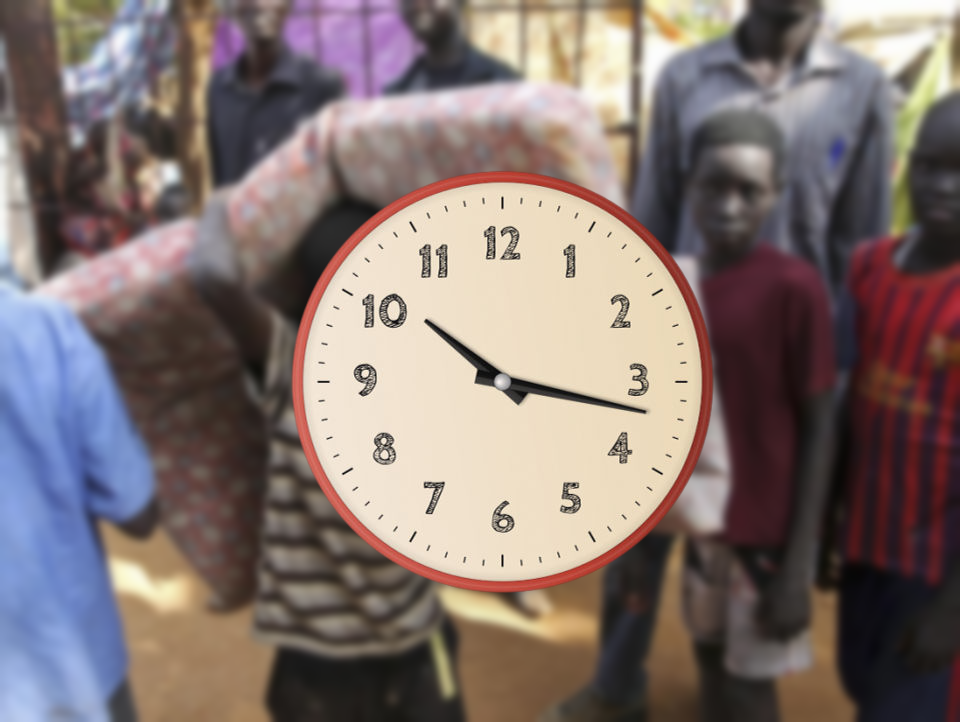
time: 10:17
